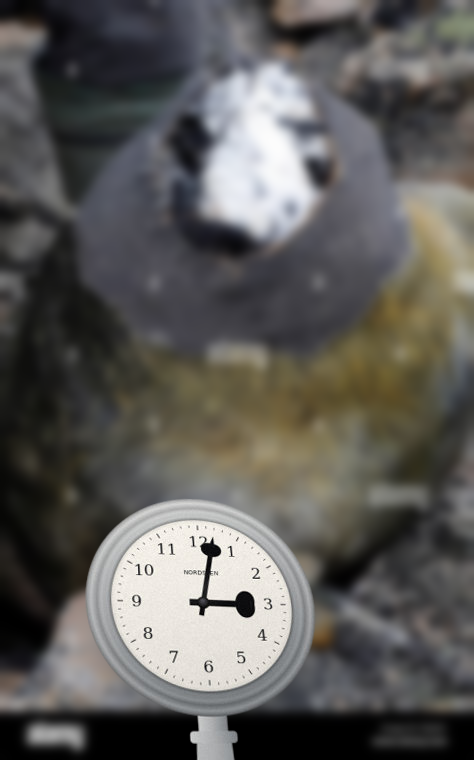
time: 3:02
